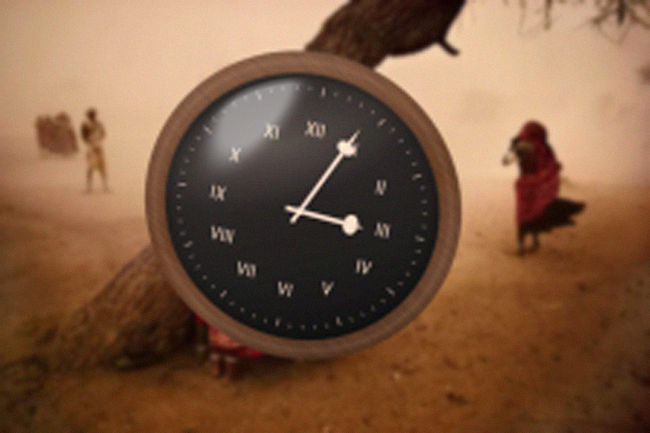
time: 3:04
